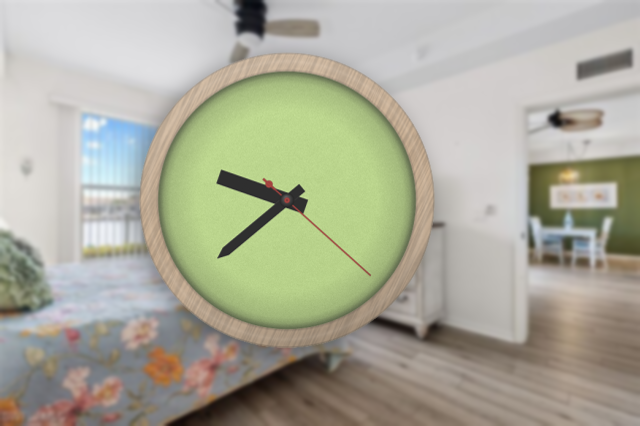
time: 9:38:22
